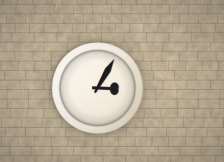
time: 3:05
